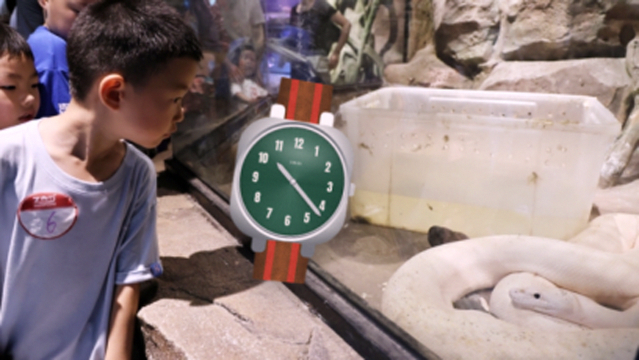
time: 10:22
